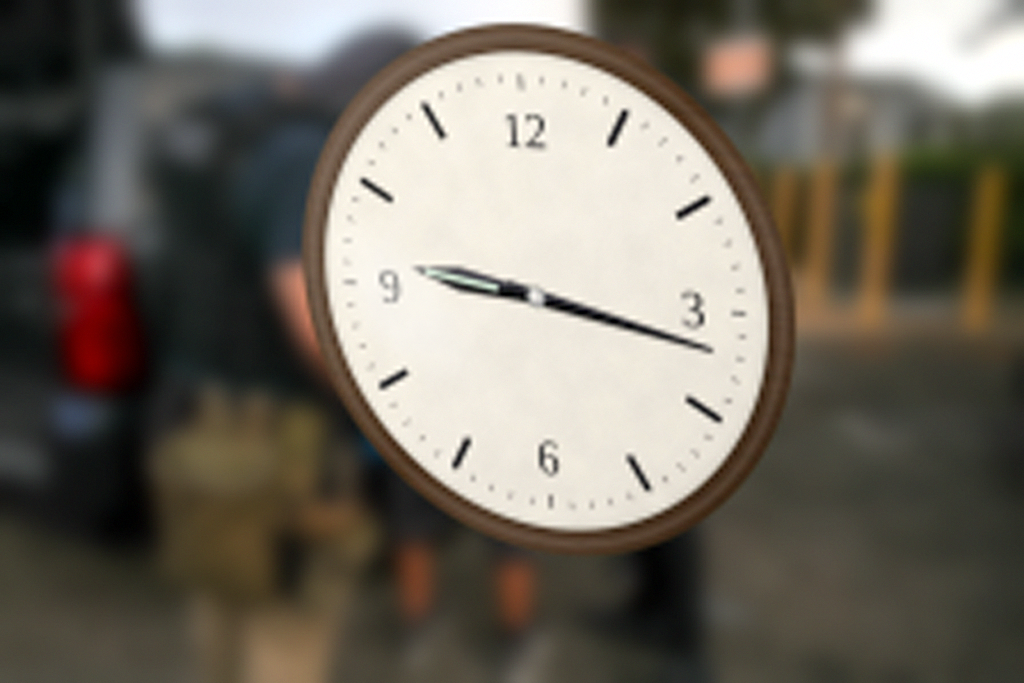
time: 9:17
